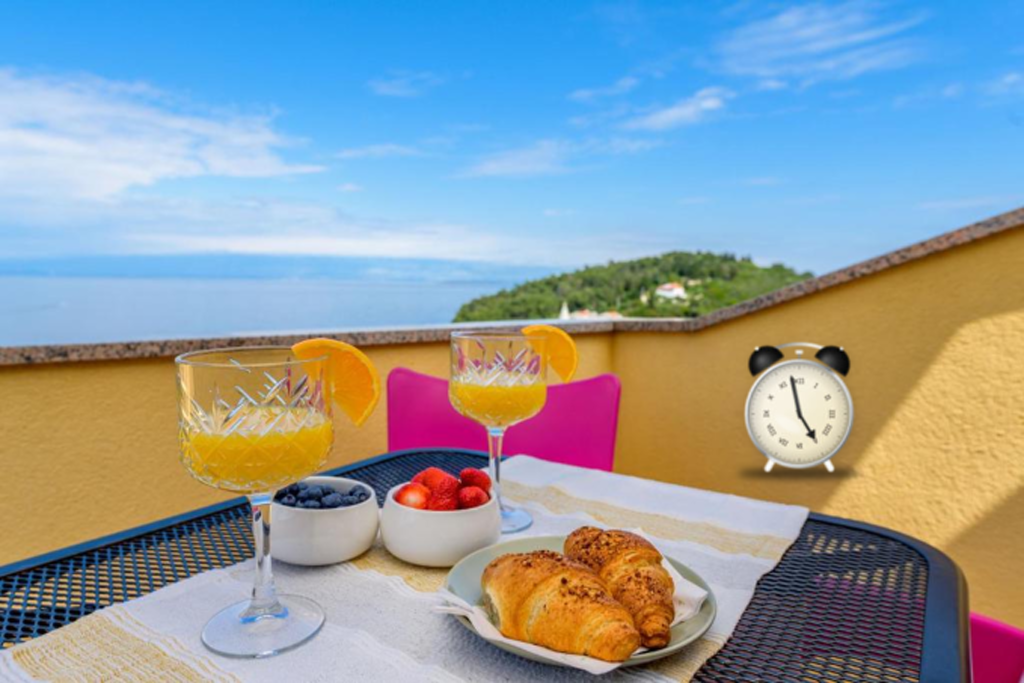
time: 4:58
